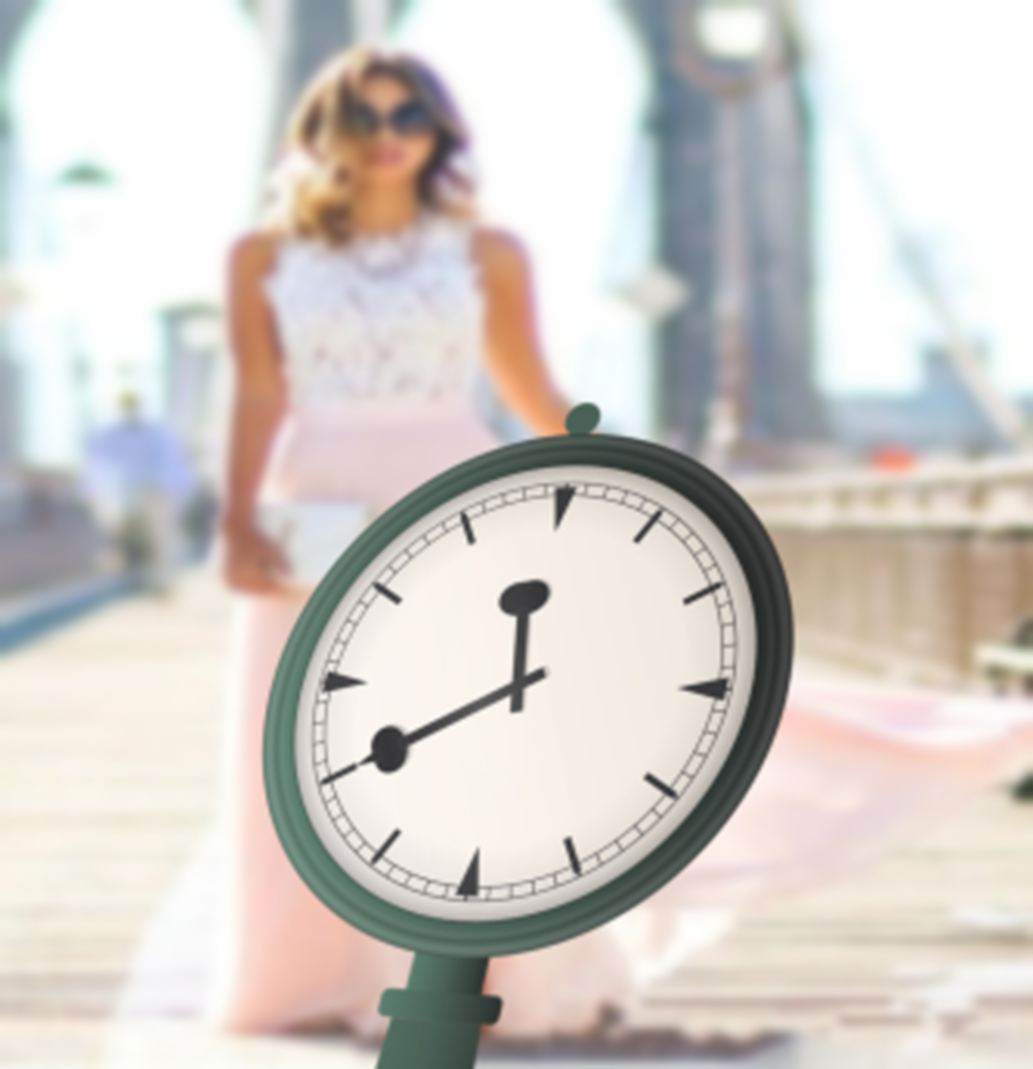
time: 11:40
